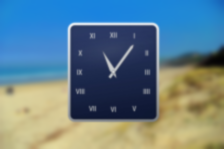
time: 11:06
